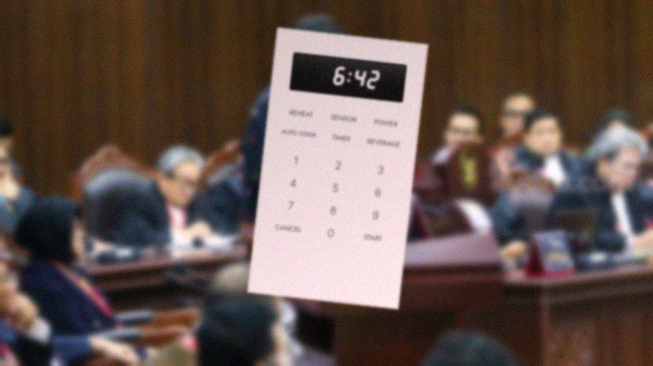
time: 6:42
